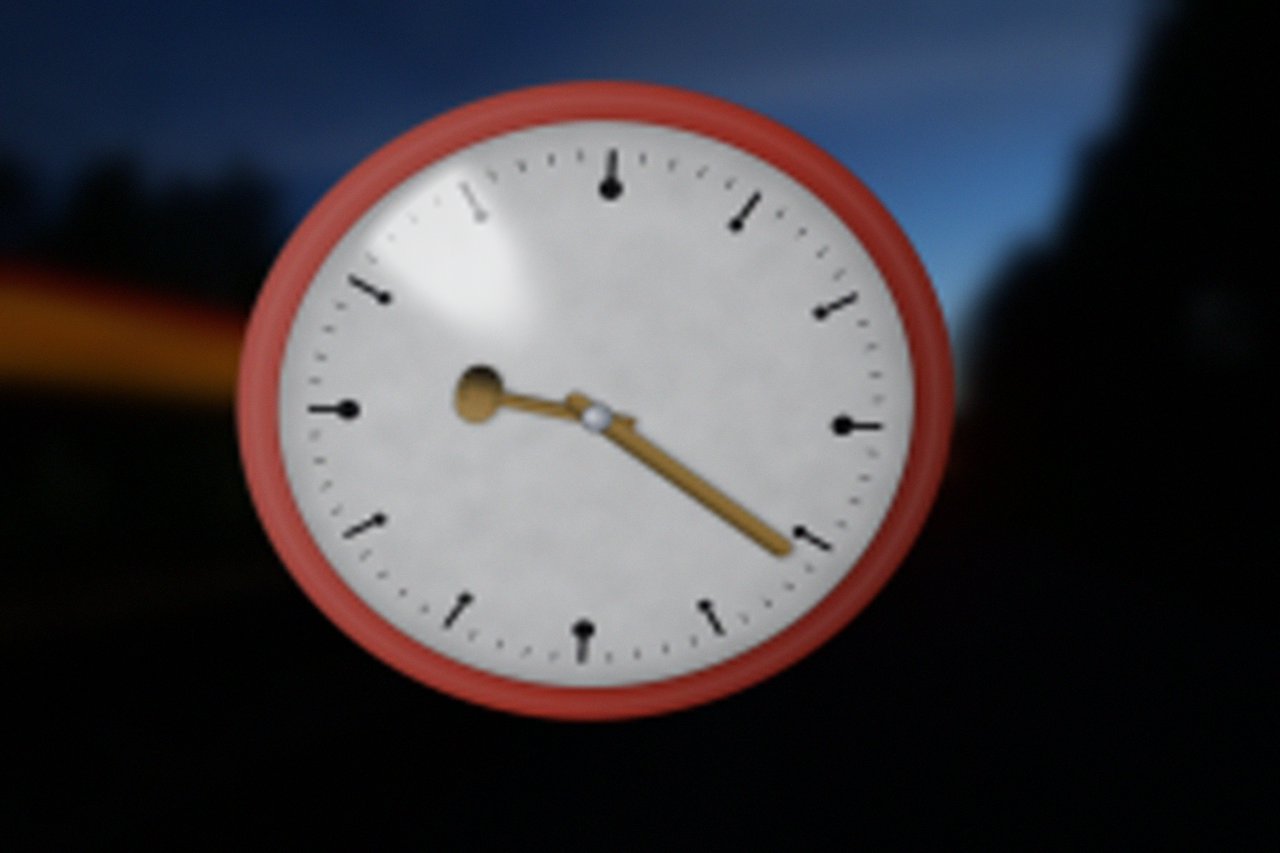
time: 9:21
